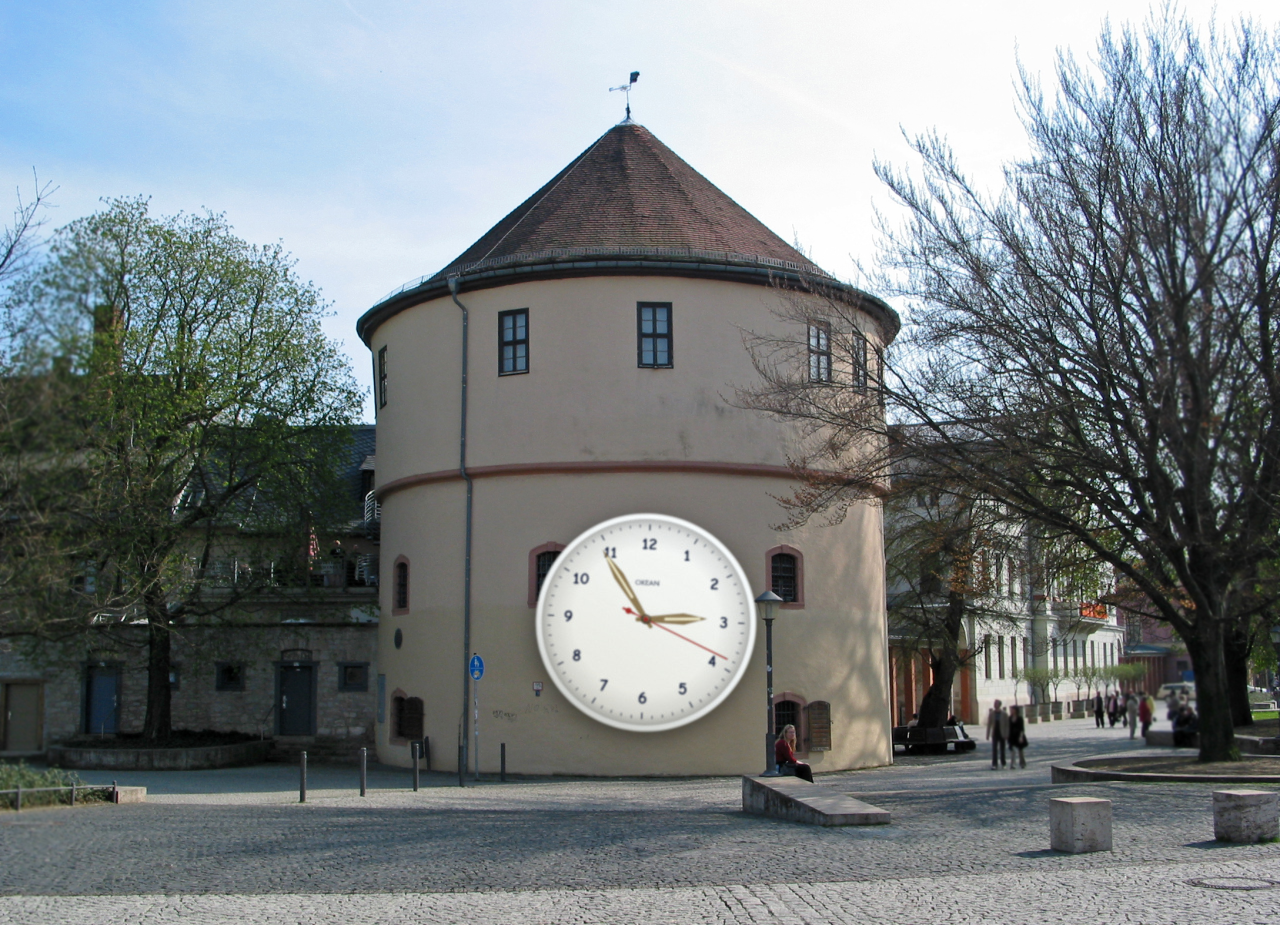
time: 2:54:19
